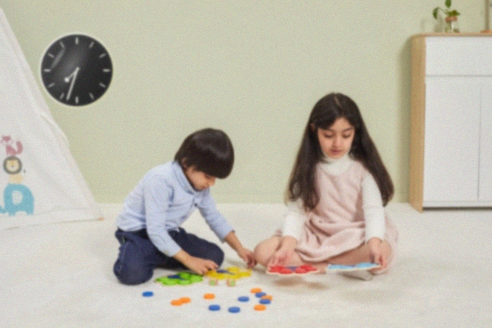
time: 7:33
